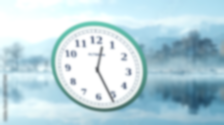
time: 12:26
